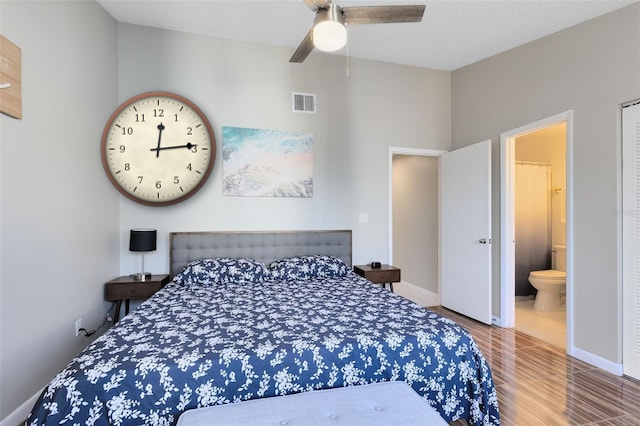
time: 12:14
